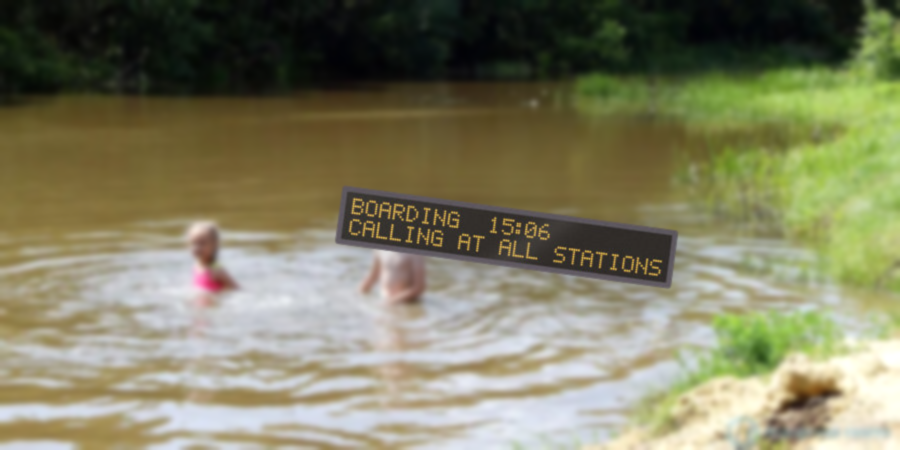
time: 15:06
